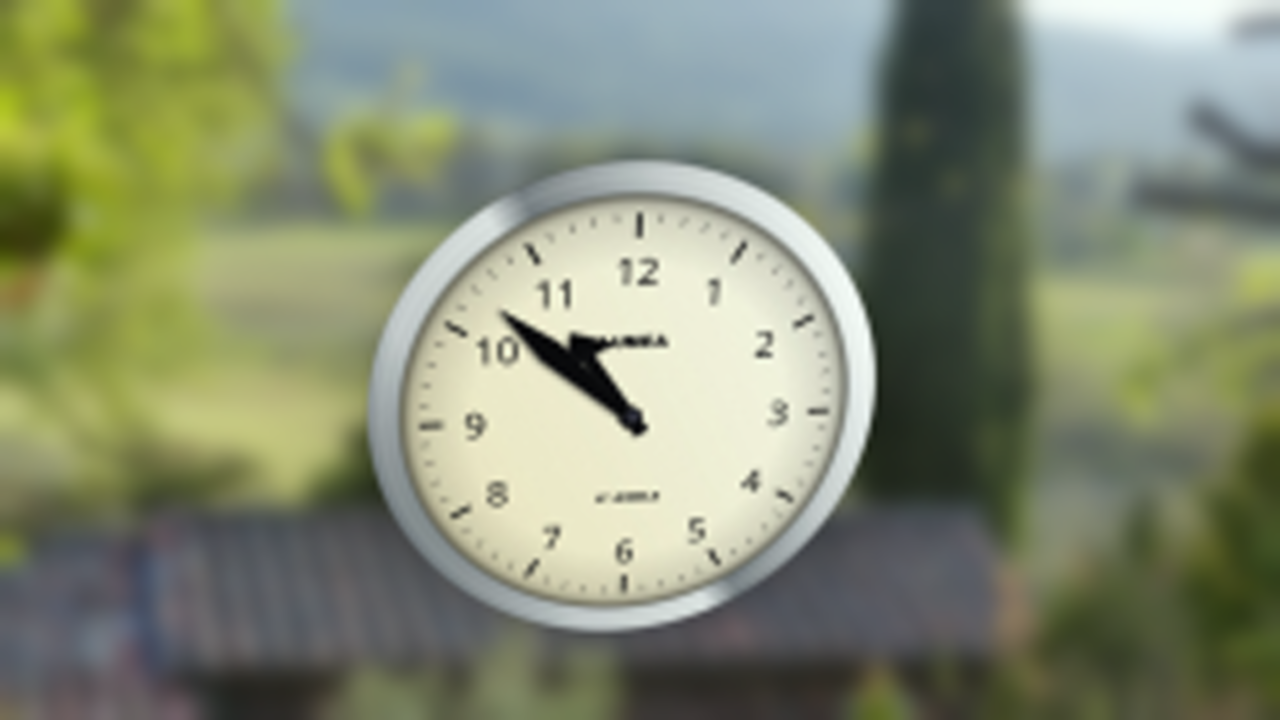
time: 10:52
